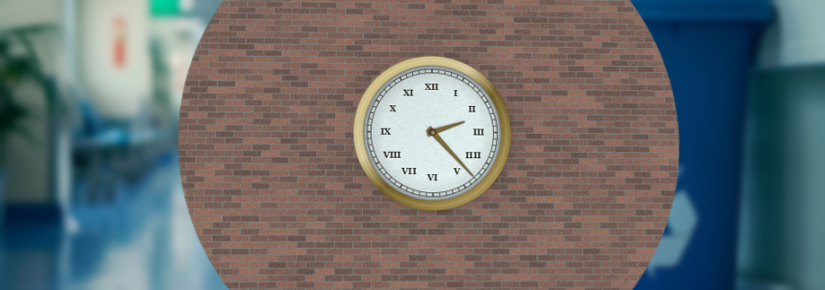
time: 2:23
